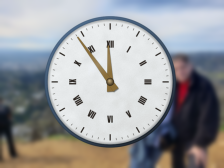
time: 11:54
